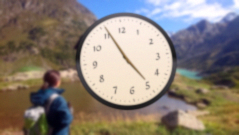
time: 4:56
